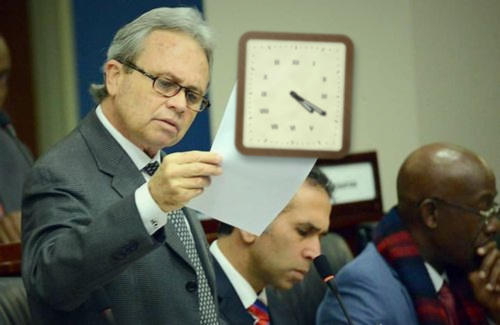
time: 4:20
